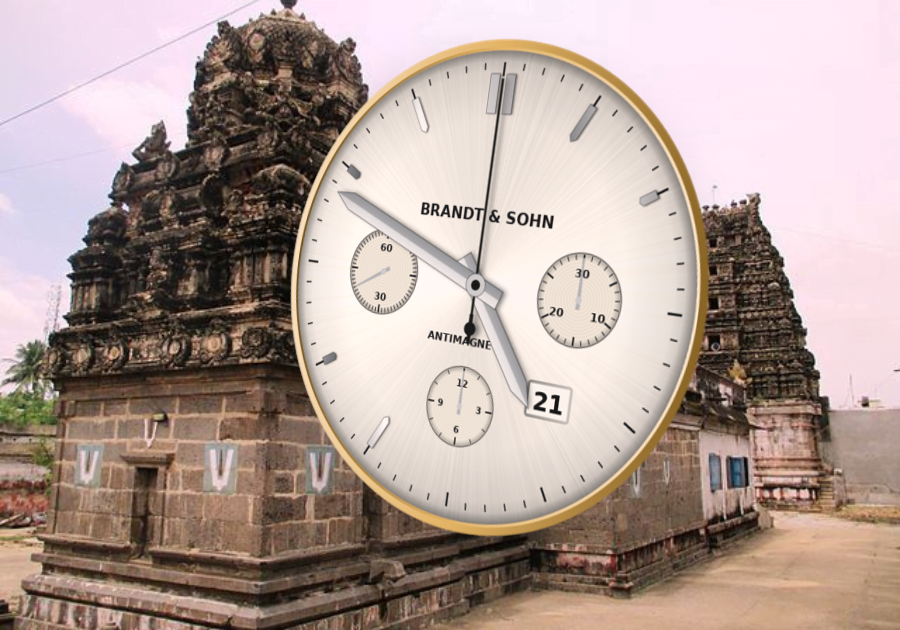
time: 4:48:40
